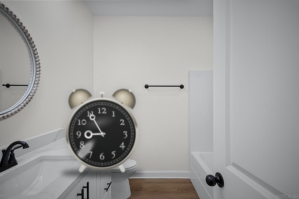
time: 8:55
